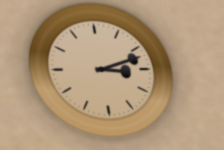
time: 3:12
